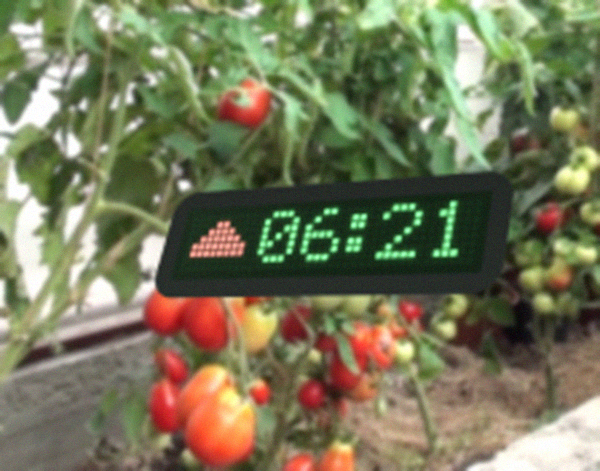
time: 6:21
